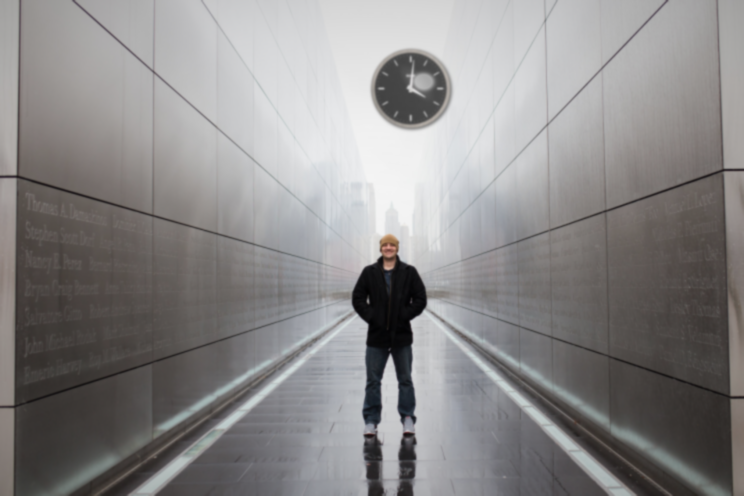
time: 4:01
